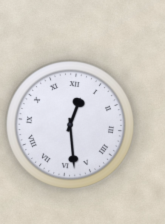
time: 12:28
